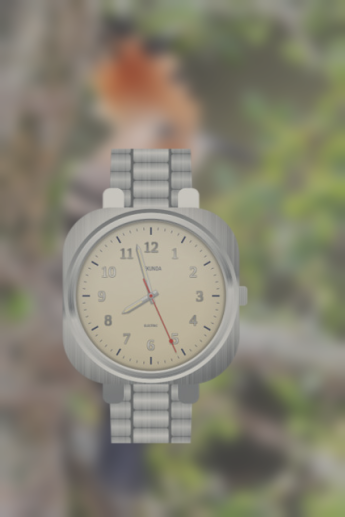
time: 7:57:26
